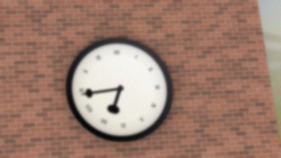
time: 6:44
